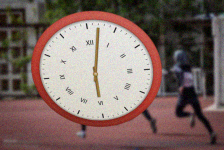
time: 6:02
